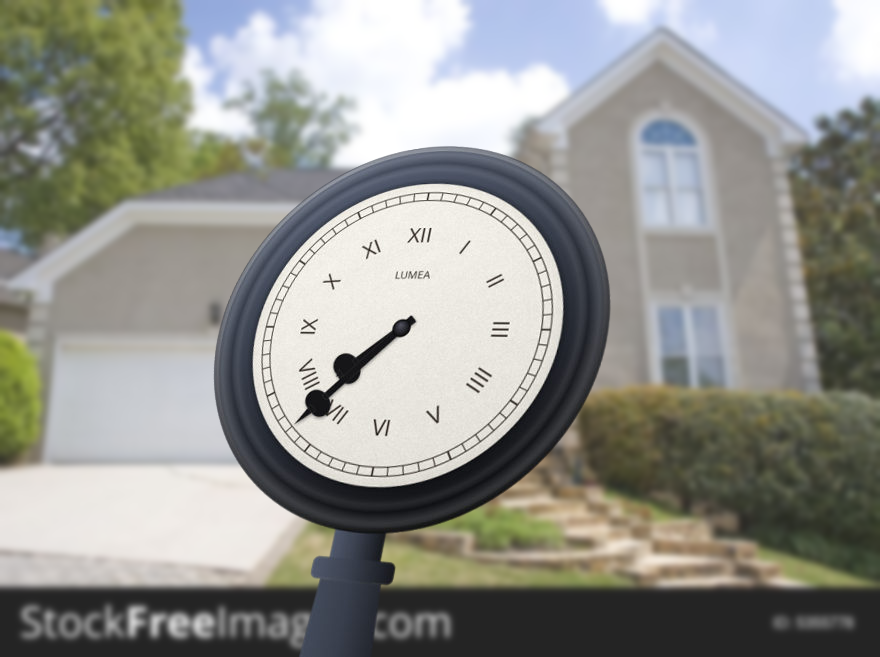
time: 7:37
